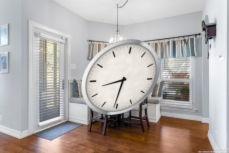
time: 8:31
